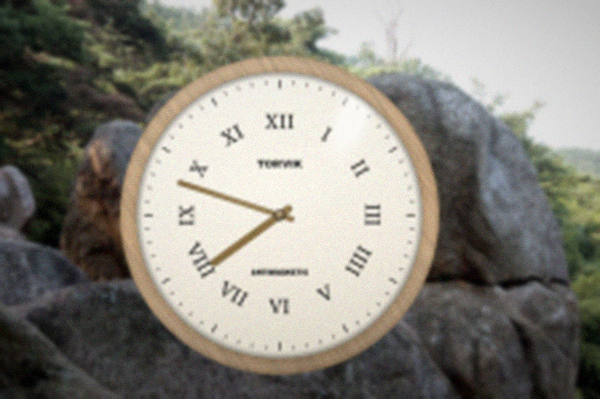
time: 7:48
